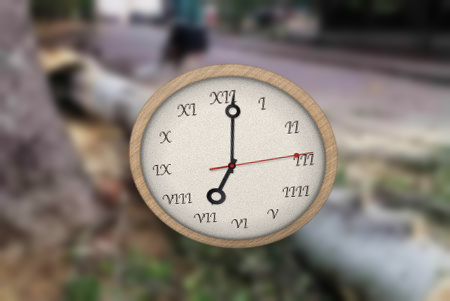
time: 7:01:14
